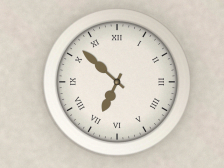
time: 6:52
